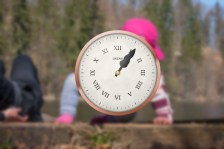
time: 1:06
